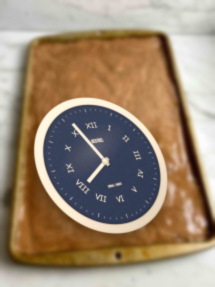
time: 7:56
